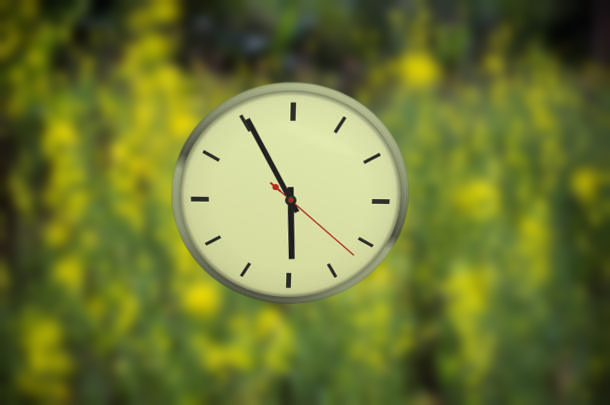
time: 5:55:22
